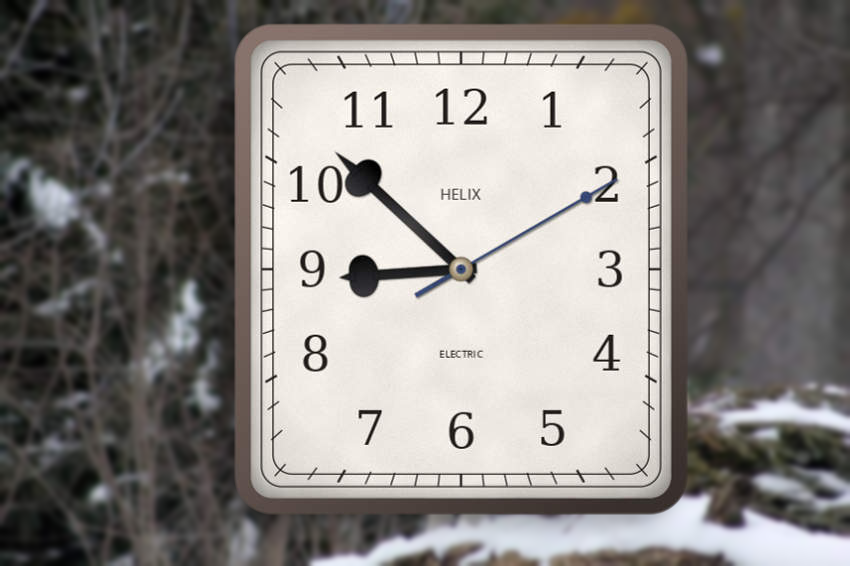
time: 8:52:10
